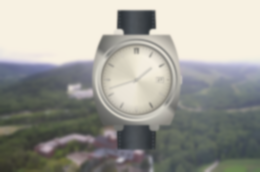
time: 1:42
